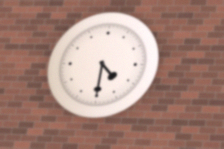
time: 4:30
